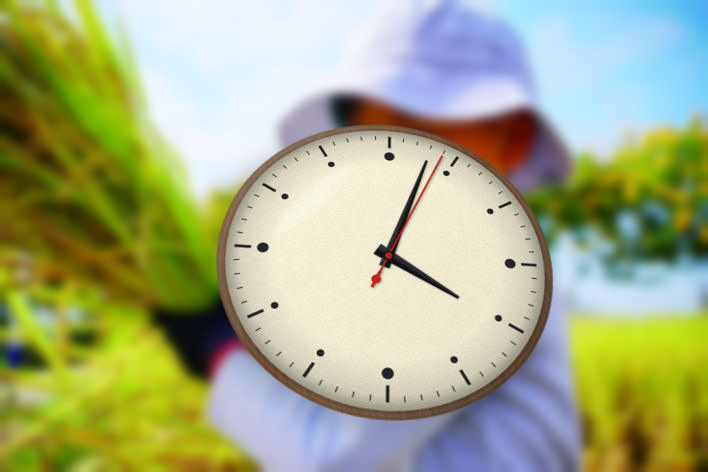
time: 4:03:04
